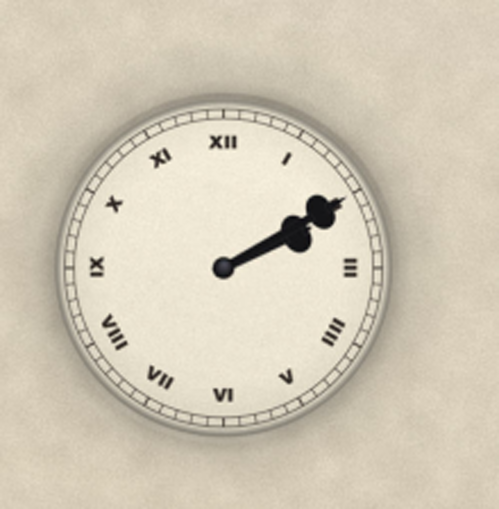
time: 2:10
